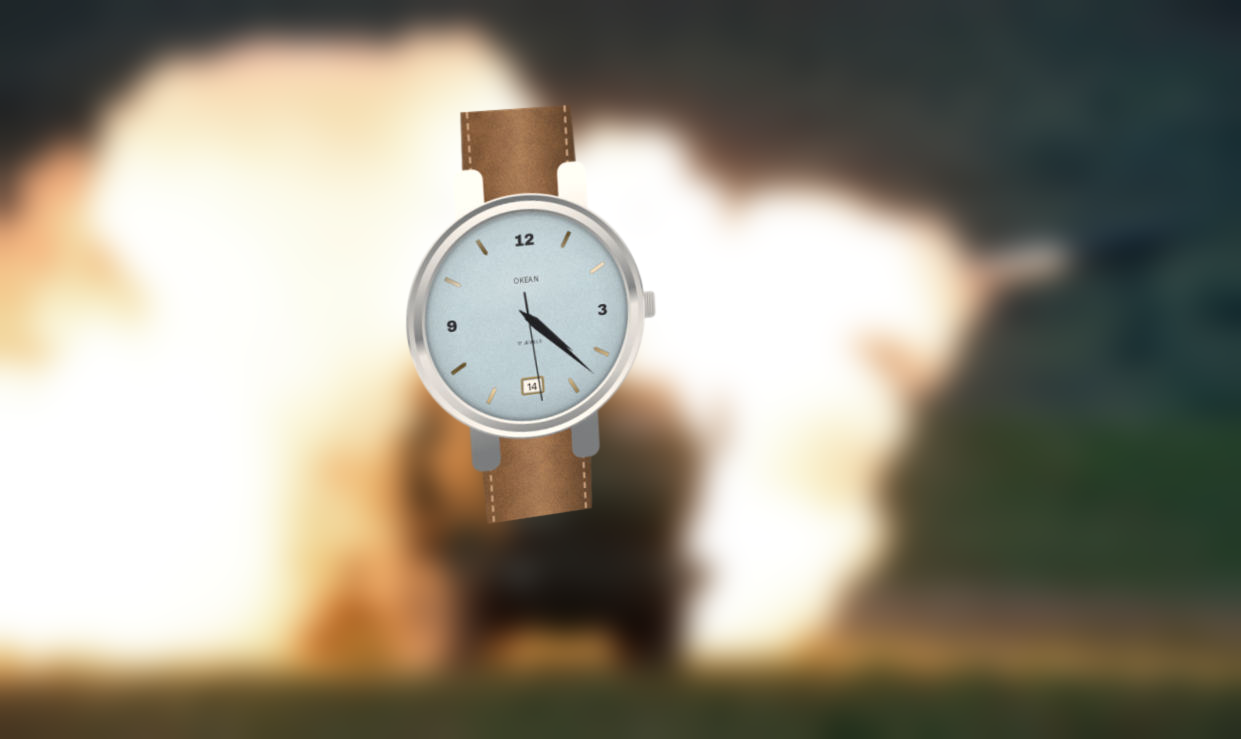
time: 4:22:29
